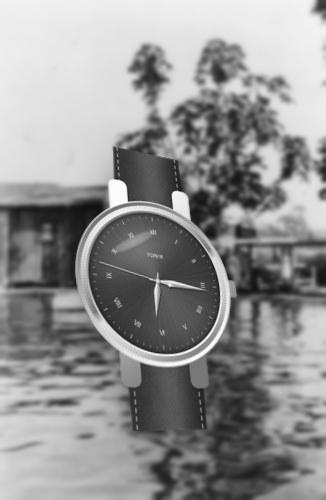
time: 6:15:47
